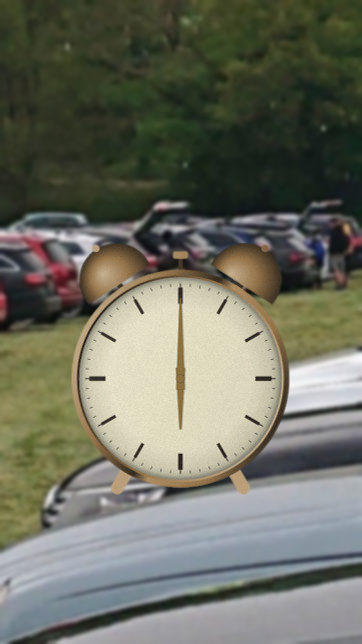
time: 6:00
